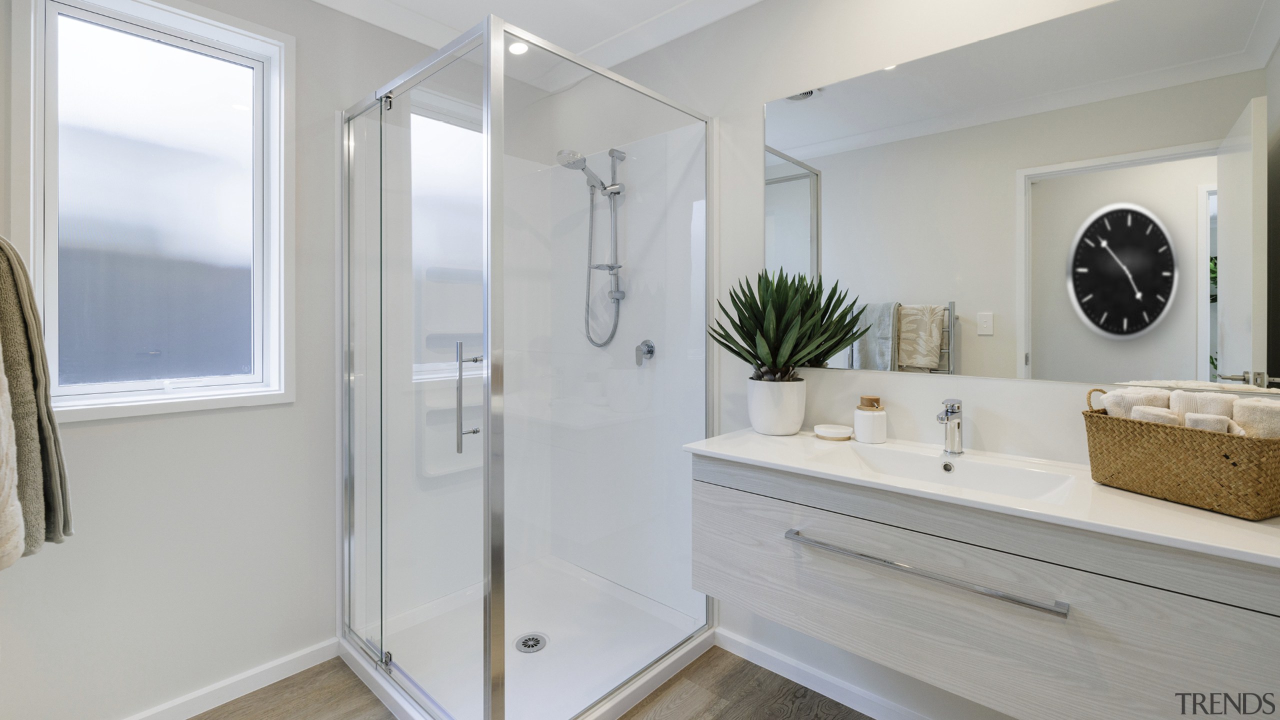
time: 4:52
